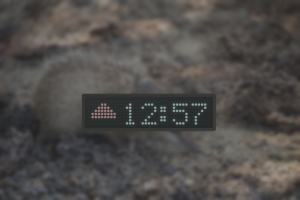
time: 12:57
